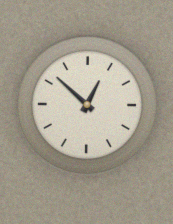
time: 12:52
